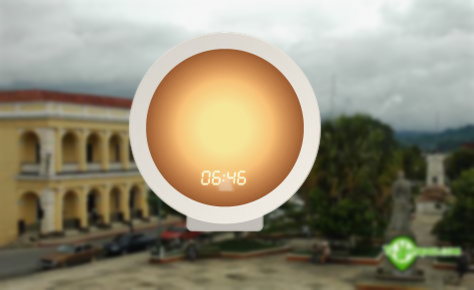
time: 6:46
